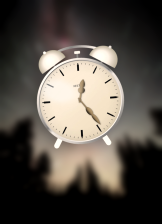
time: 12:24
